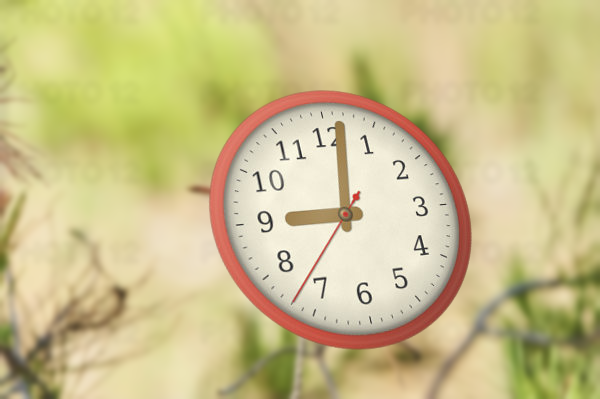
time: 9:01:37
